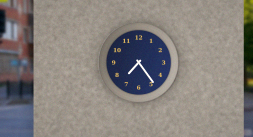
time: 7:24
